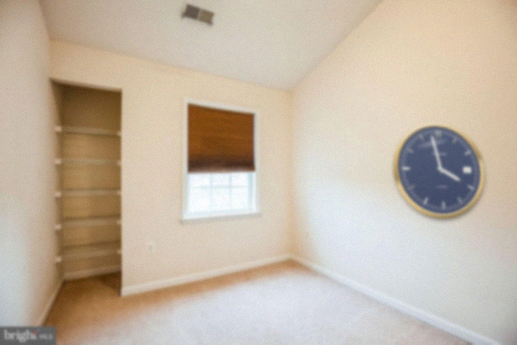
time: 3:58
